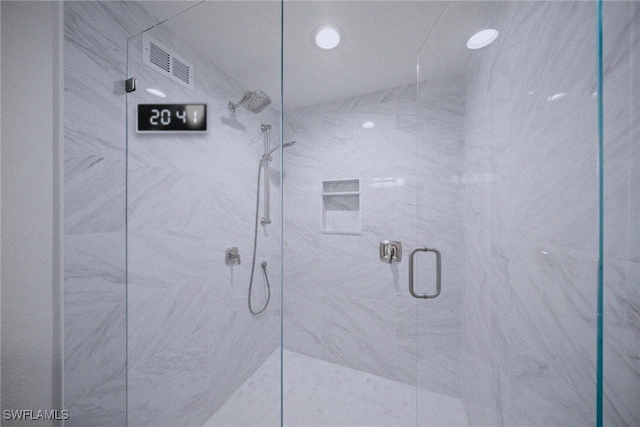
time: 20:41
